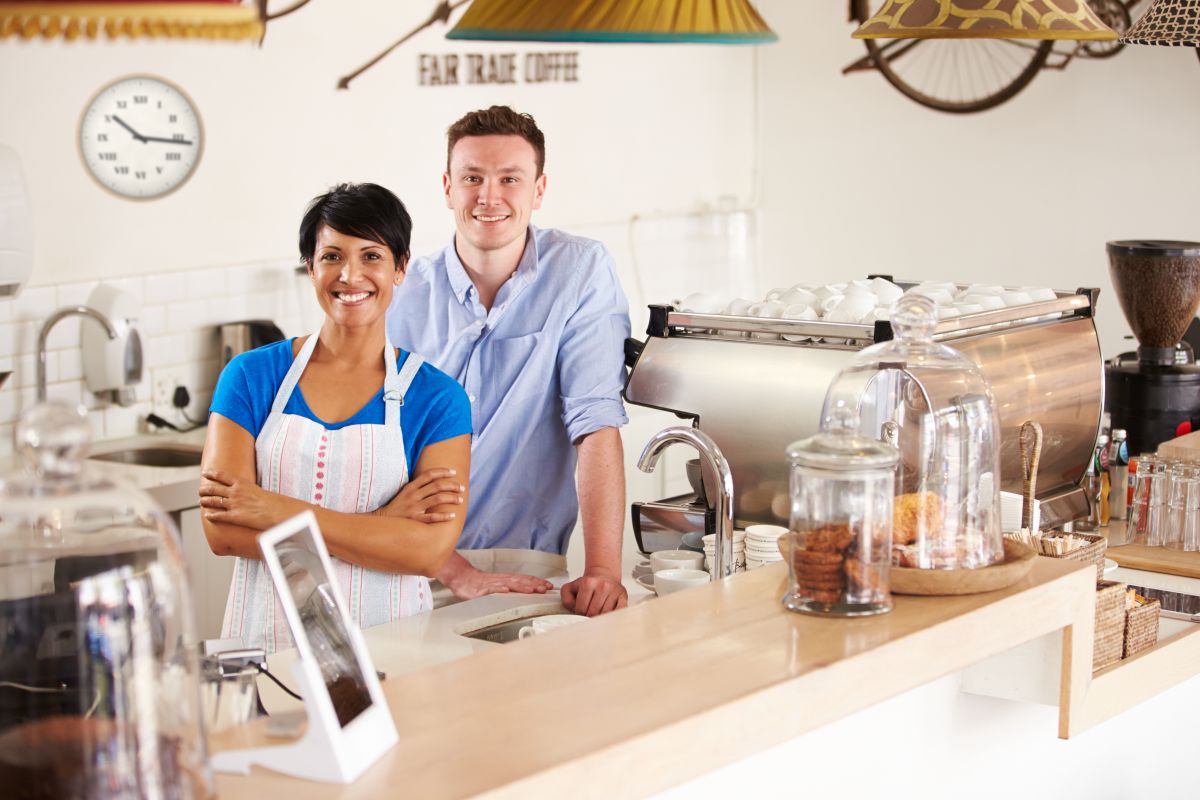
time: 10:16
